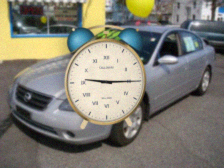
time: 9:15
